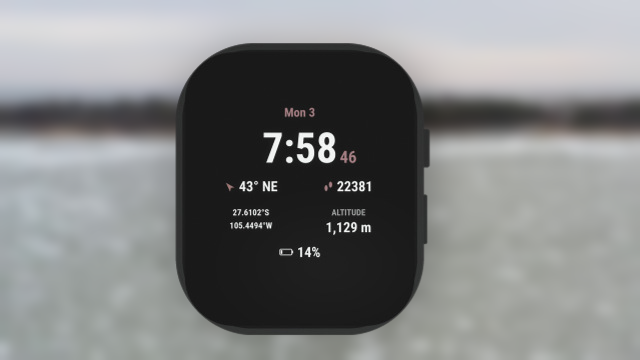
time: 7:58:46
